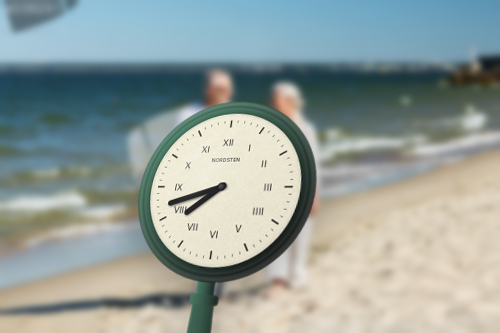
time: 7:42
